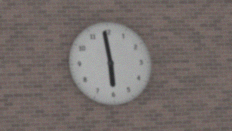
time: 5:59
